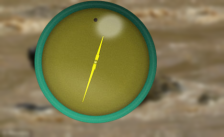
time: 12:33
